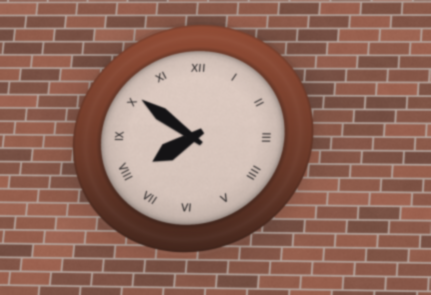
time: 7:51
